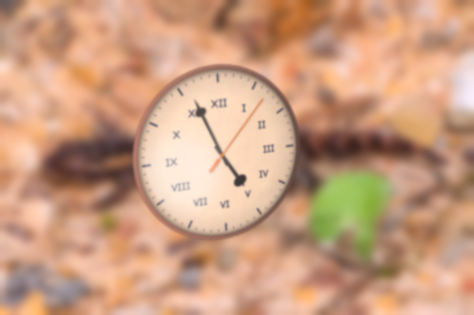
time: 4:56:07
